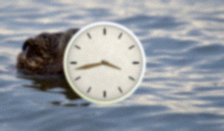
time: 3:43
